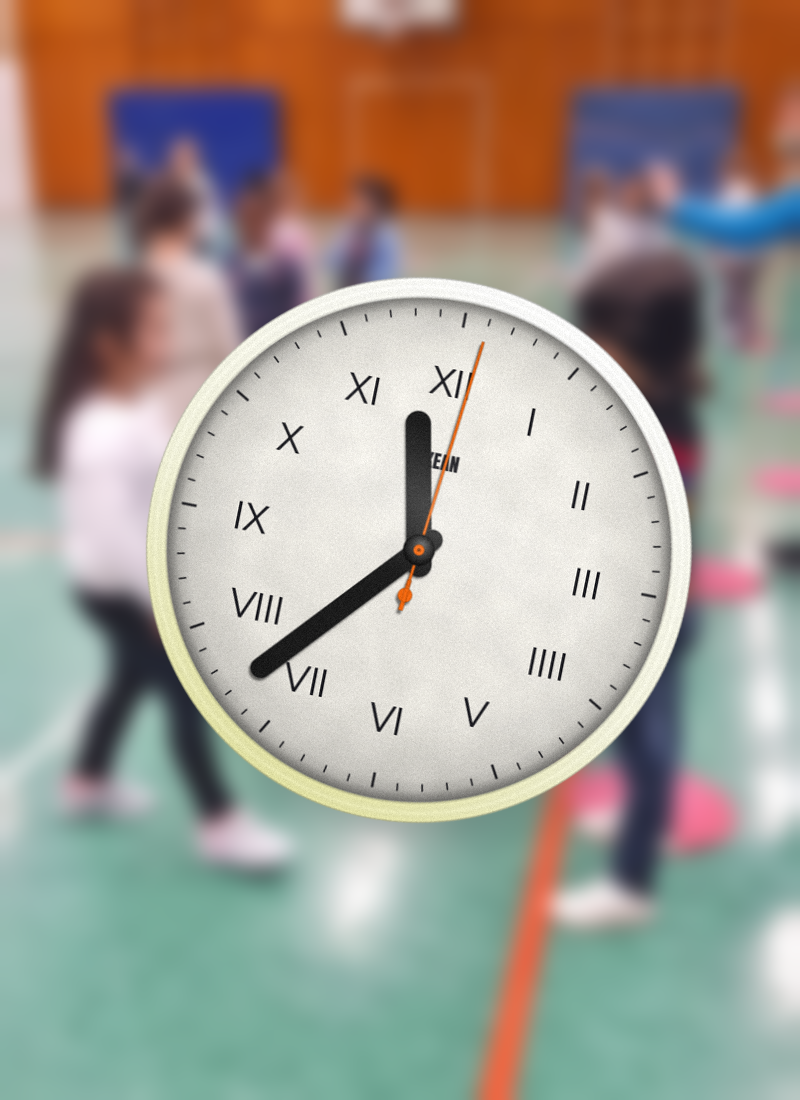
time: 11:37:01
